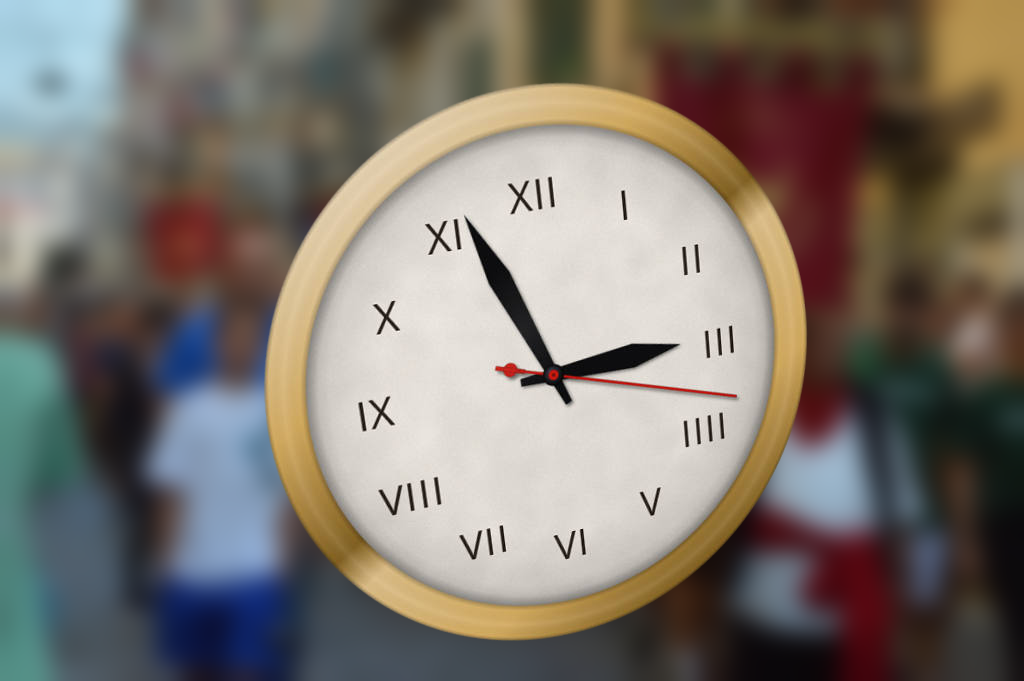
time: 2:56:18
